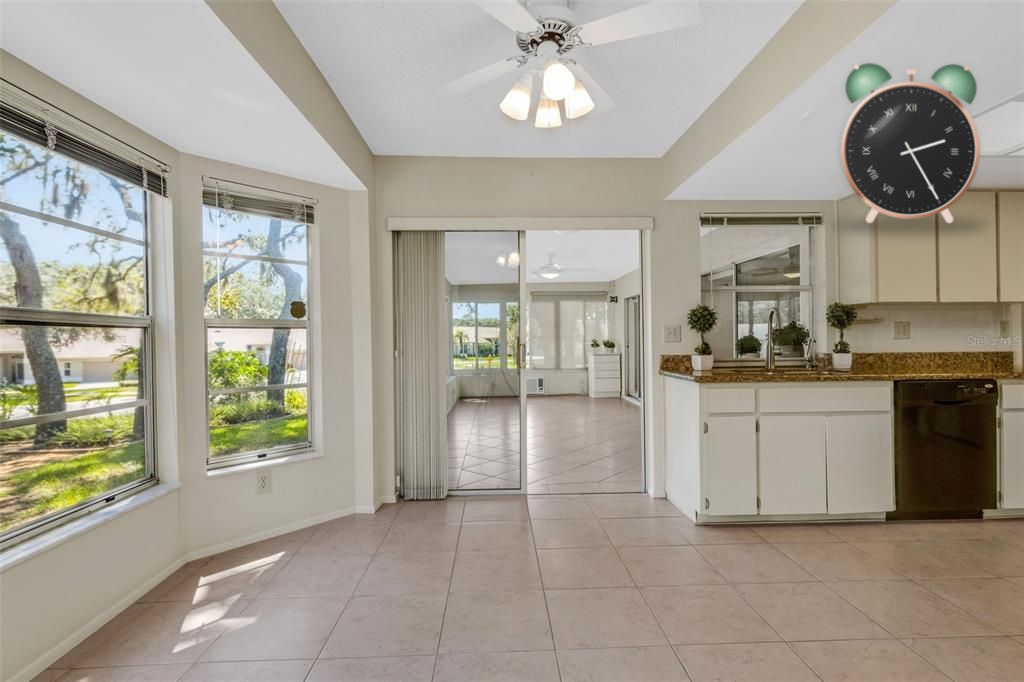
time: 2:25
